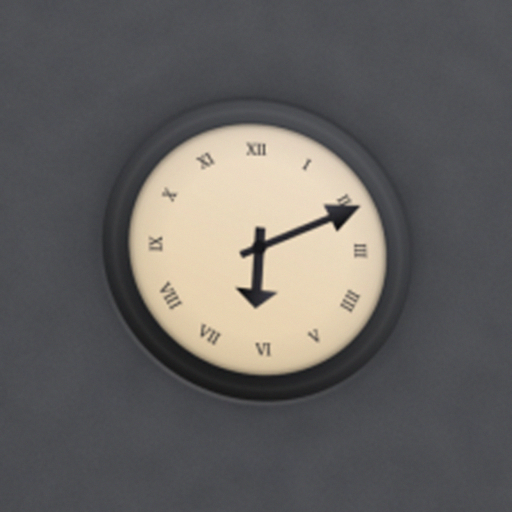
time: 6:11
